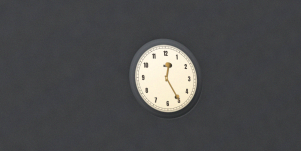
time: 12:25
